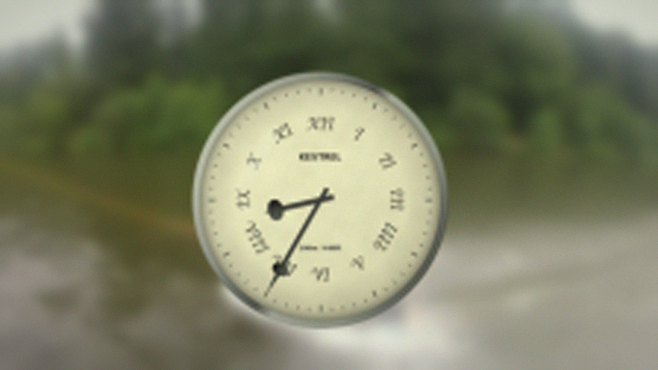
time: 8:35
